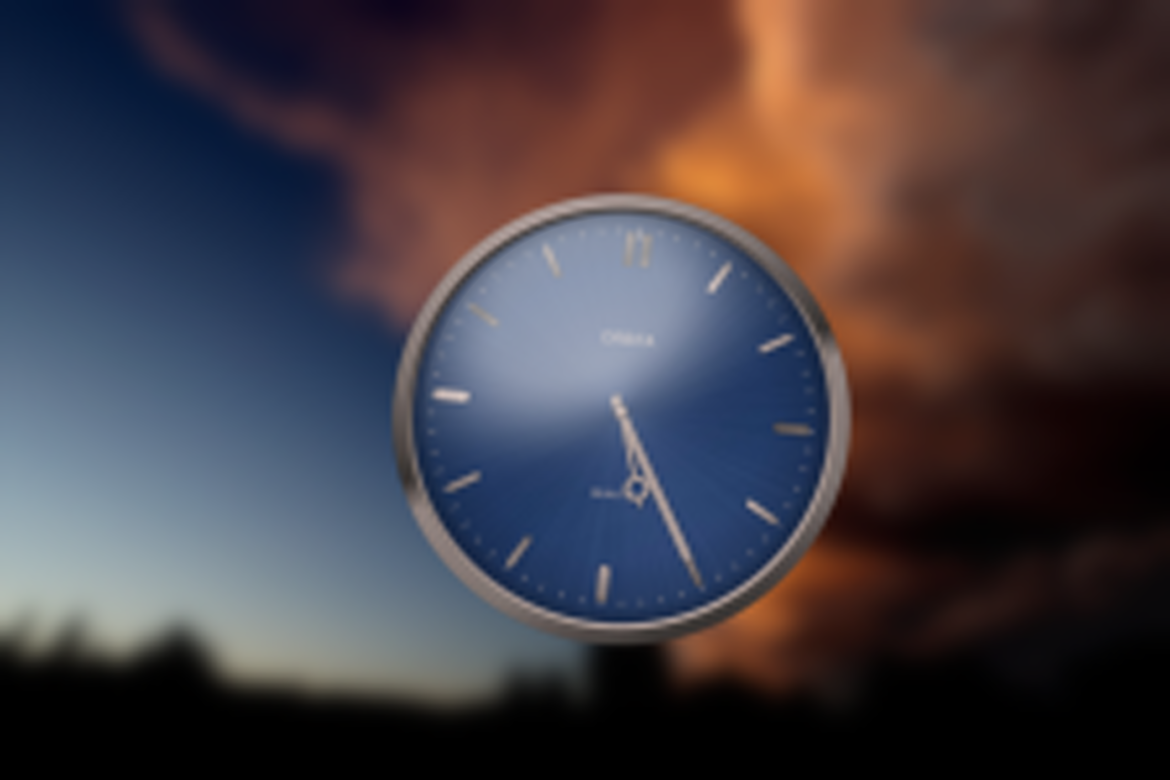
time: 5:25
